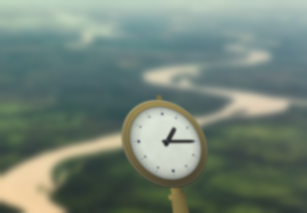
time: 1:15
